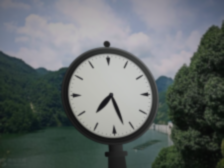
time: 7:27
